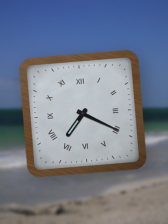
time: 7:20
